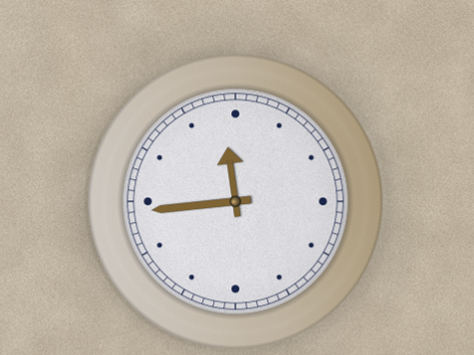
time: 11:44
